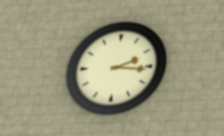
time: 2:16
